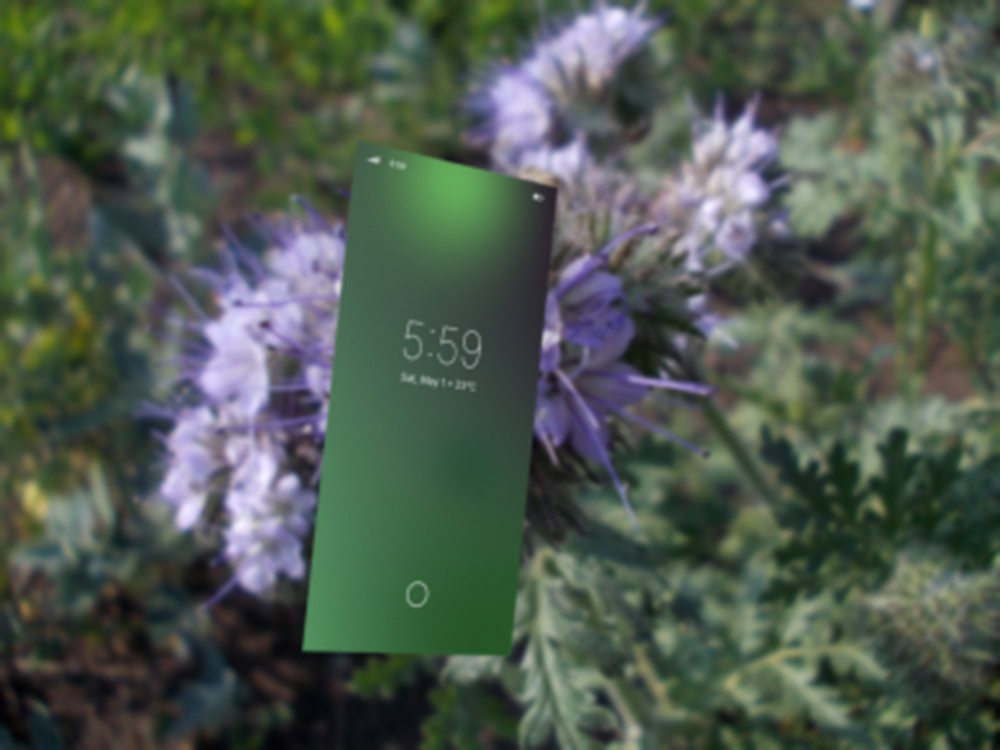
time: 5:59
